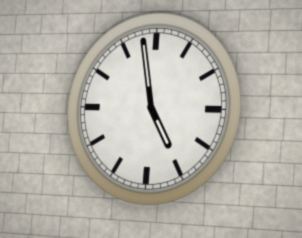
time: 4:58
